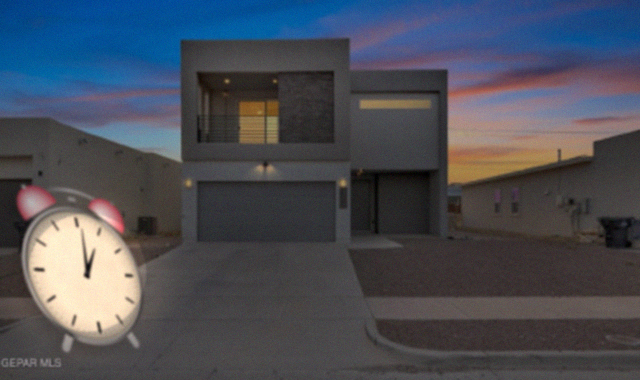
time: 1:01
